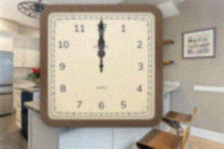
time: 12:00
